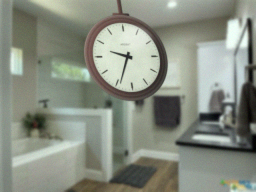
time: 9:34
